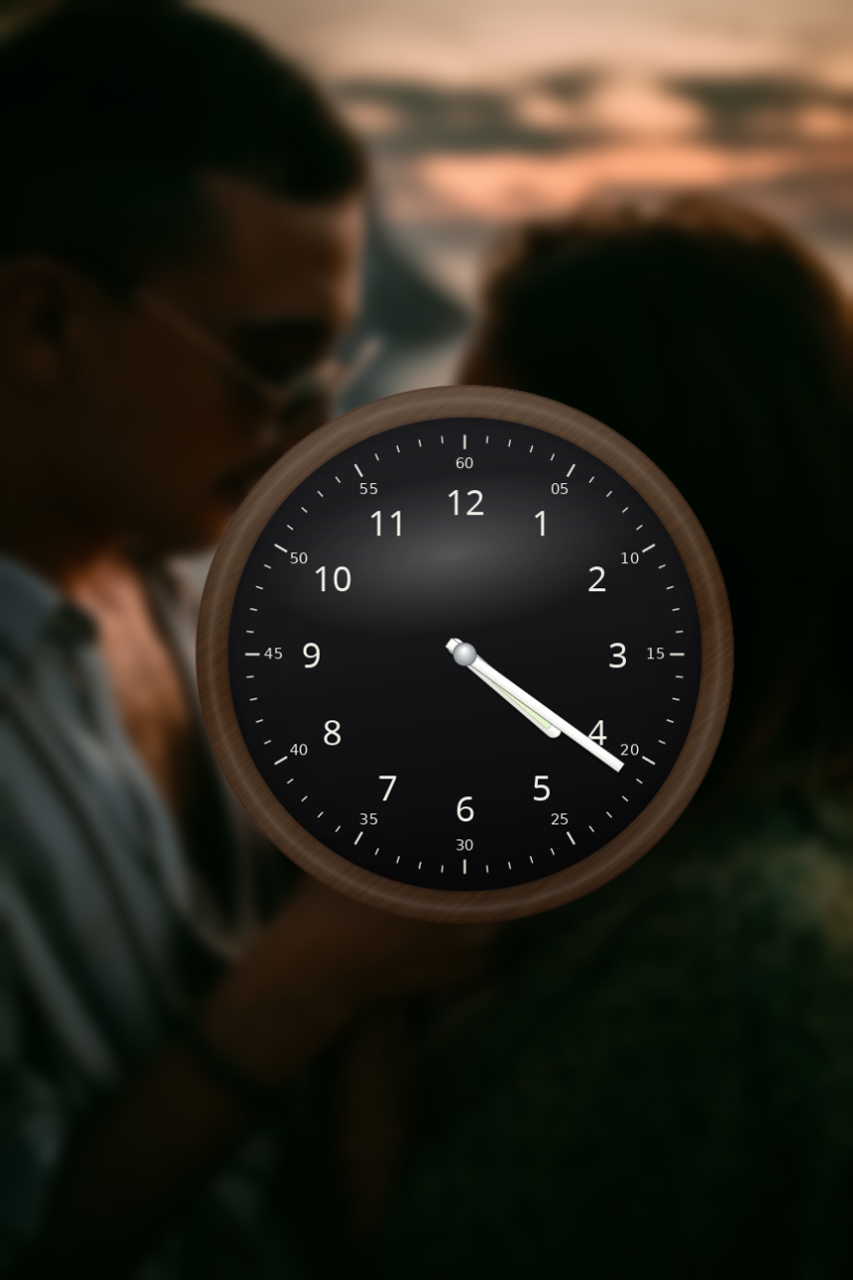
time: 4:21
